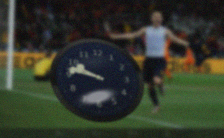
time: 9:47
